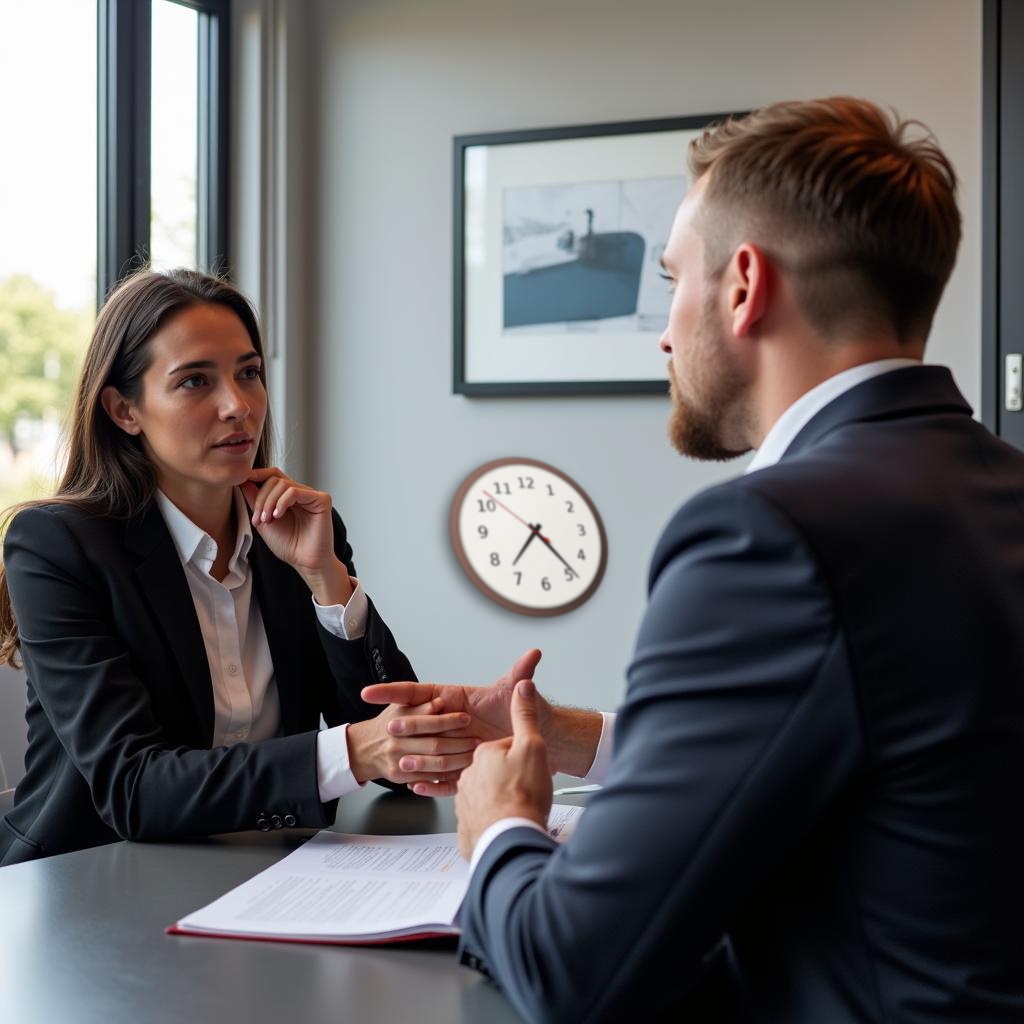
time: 7:23:52
